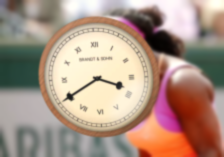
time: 3:40
